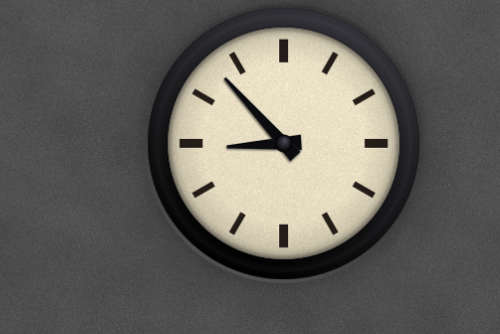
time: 8:53
